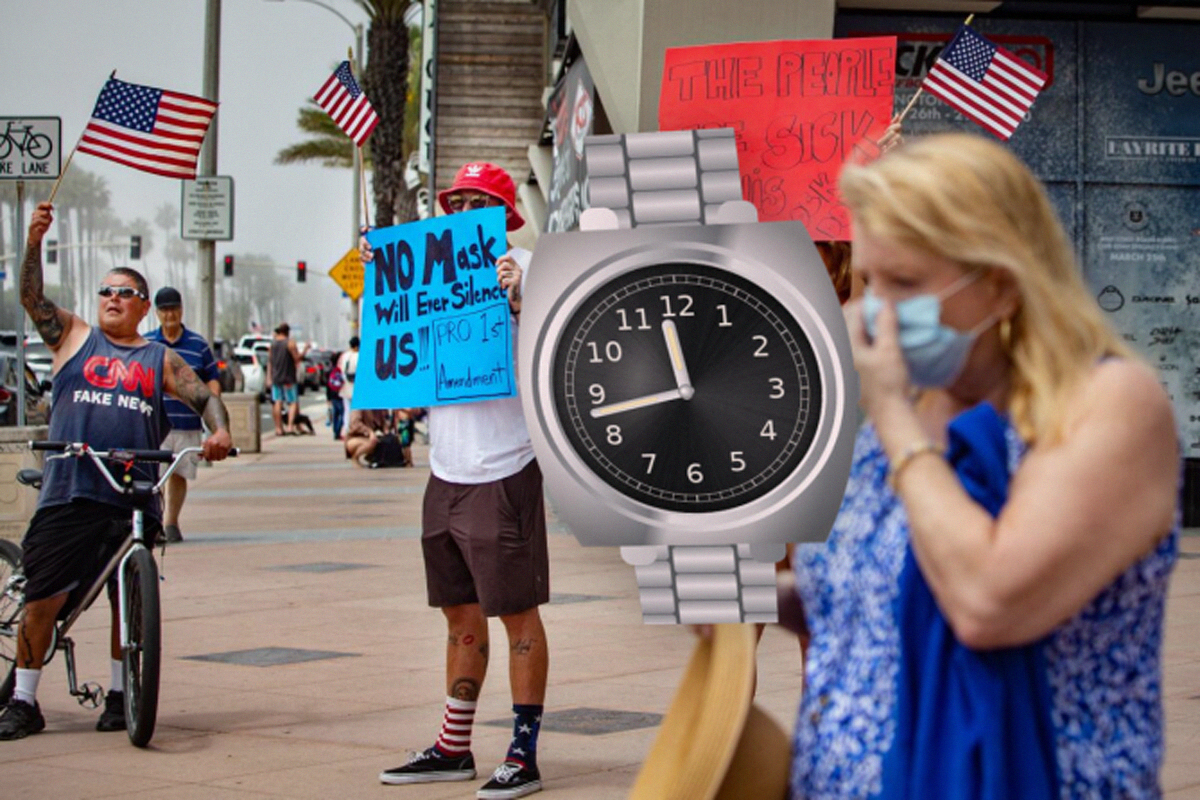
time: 11:43
